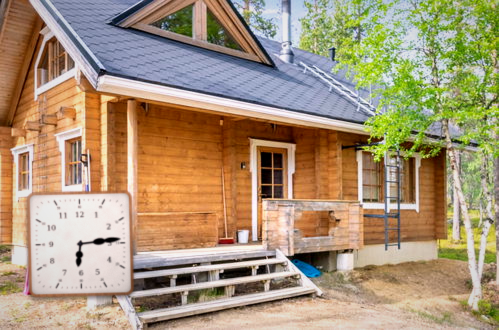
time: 6:14
